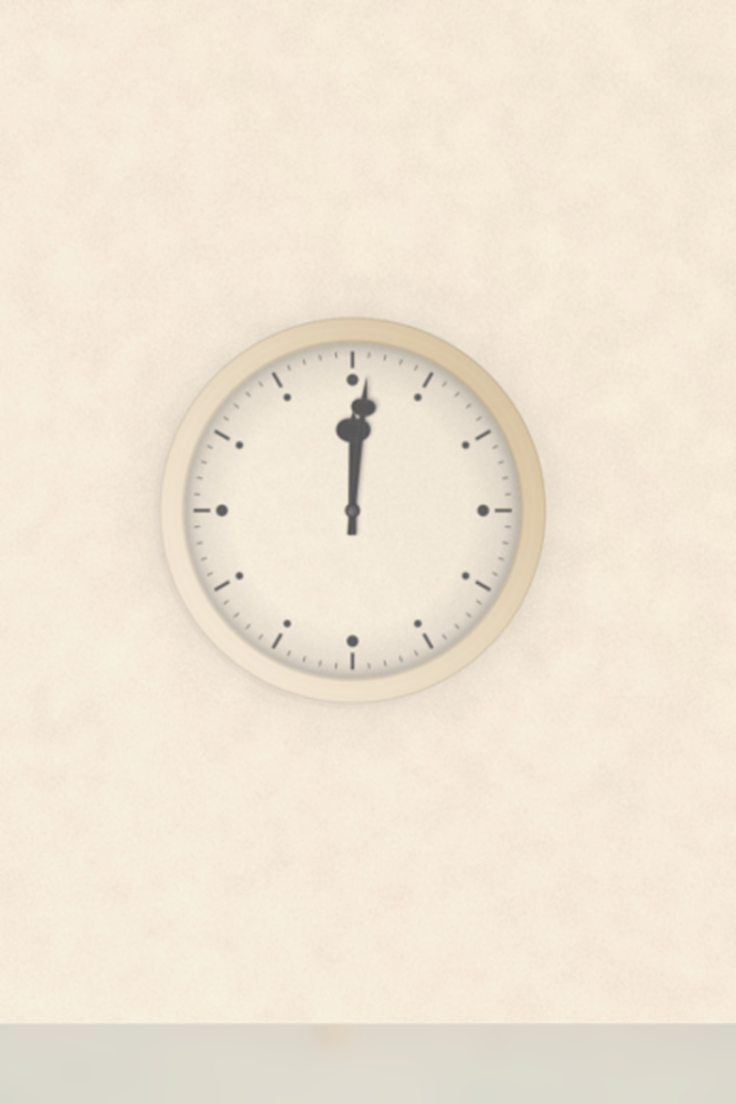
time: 12:01
